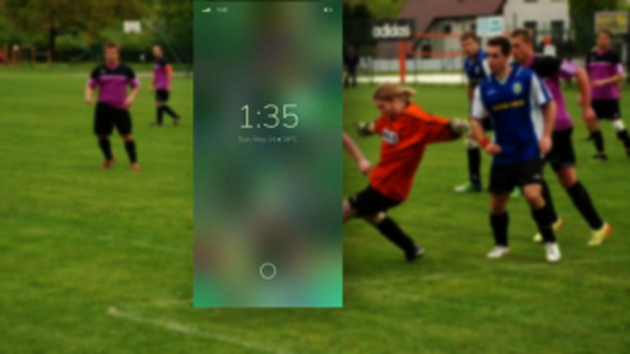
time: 1:35
